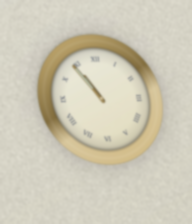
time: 10:54
